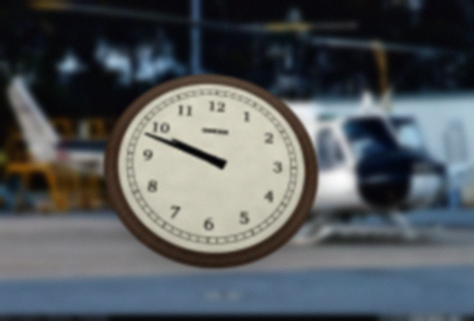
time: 9:48
